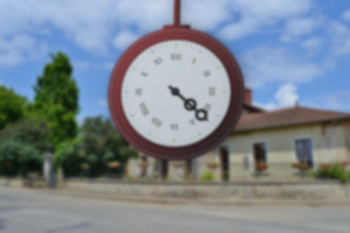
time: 4:22
